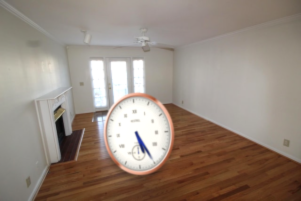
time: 5:25
